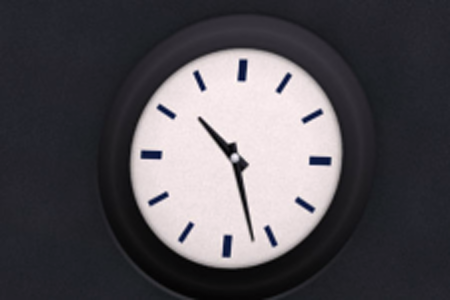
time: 10:27
